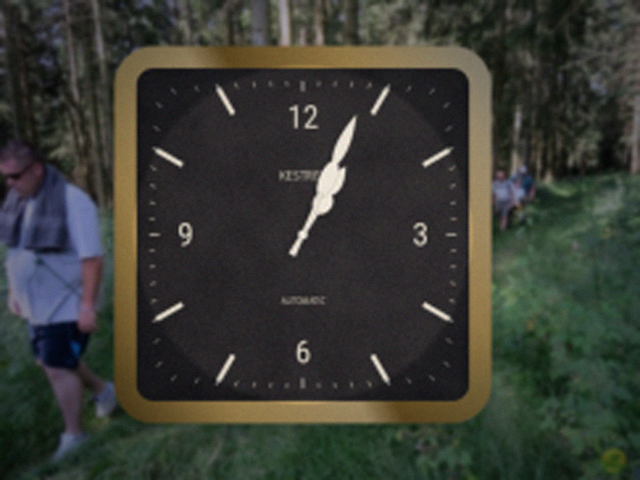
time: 1:04
